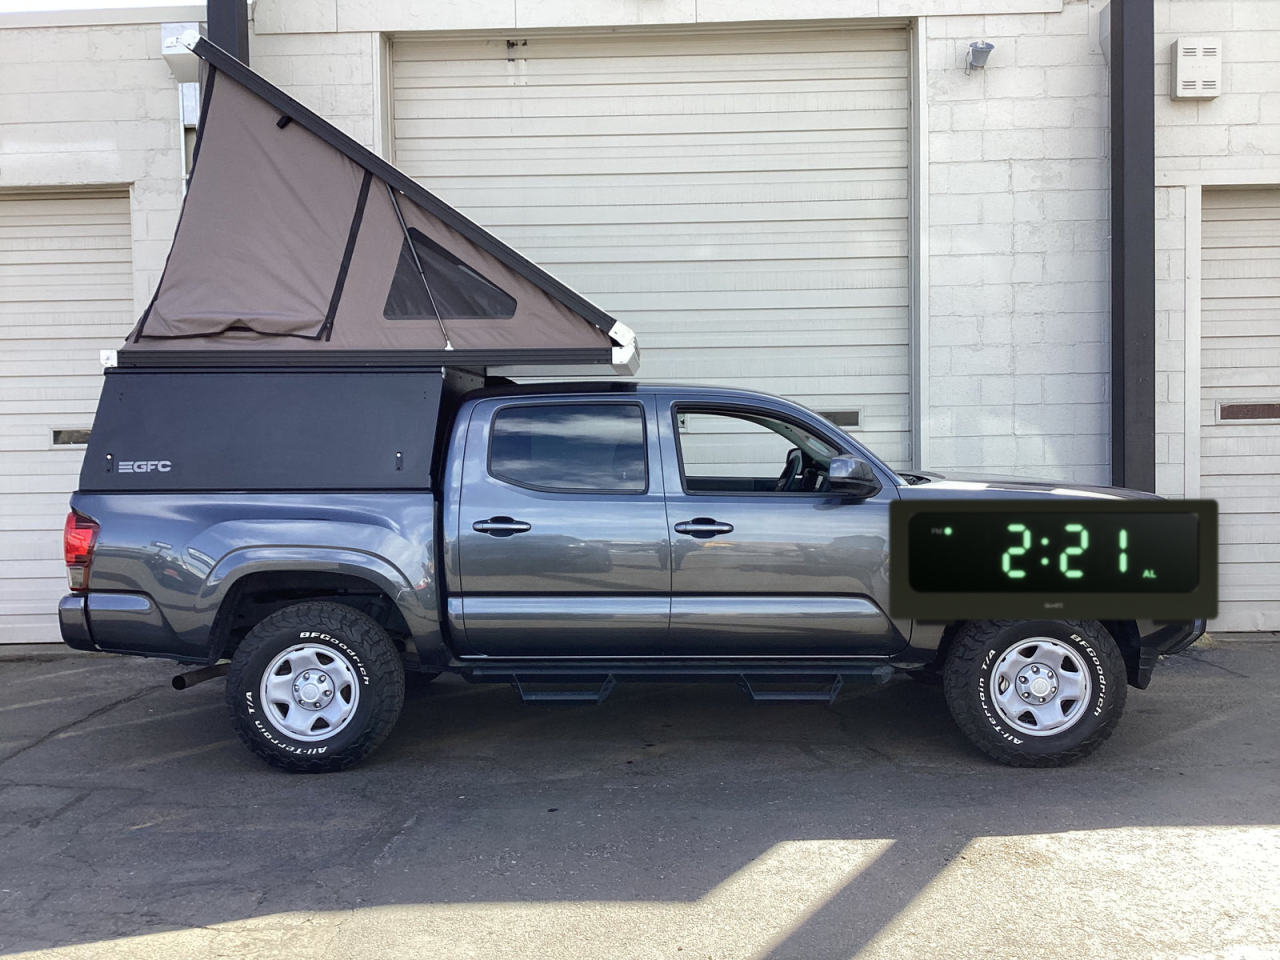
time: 2:21
